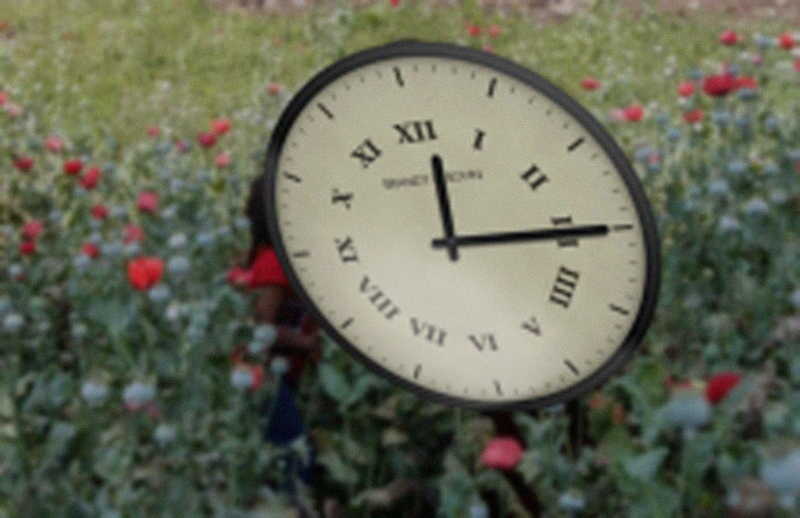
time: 12:15
